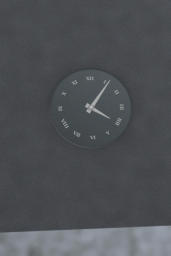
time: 4:06
